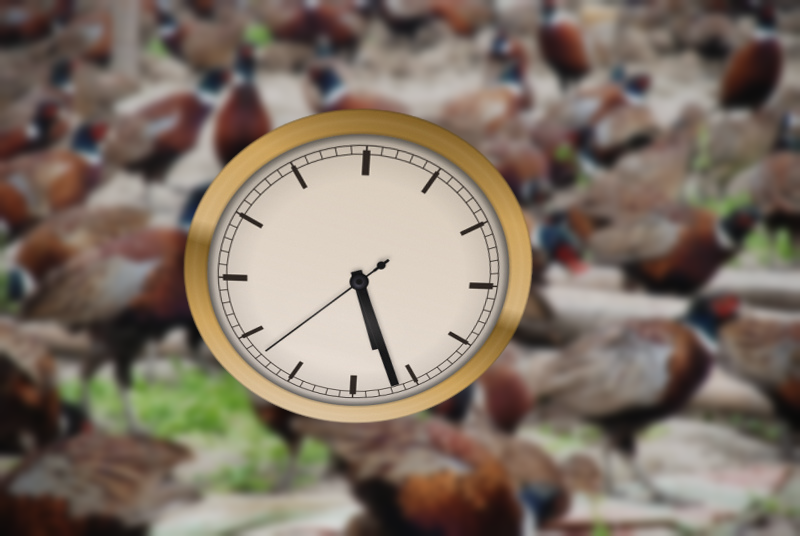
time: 5:26:38
